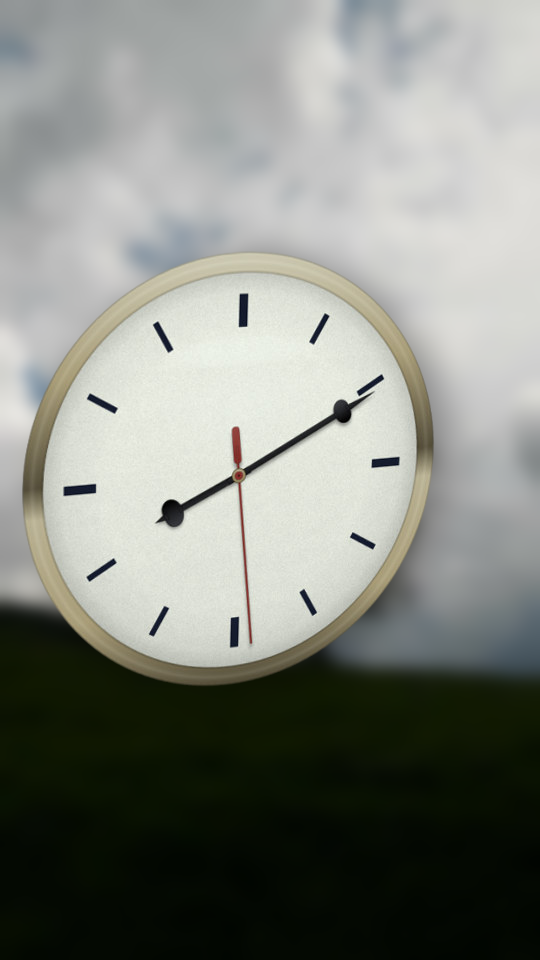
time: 8:10:29
